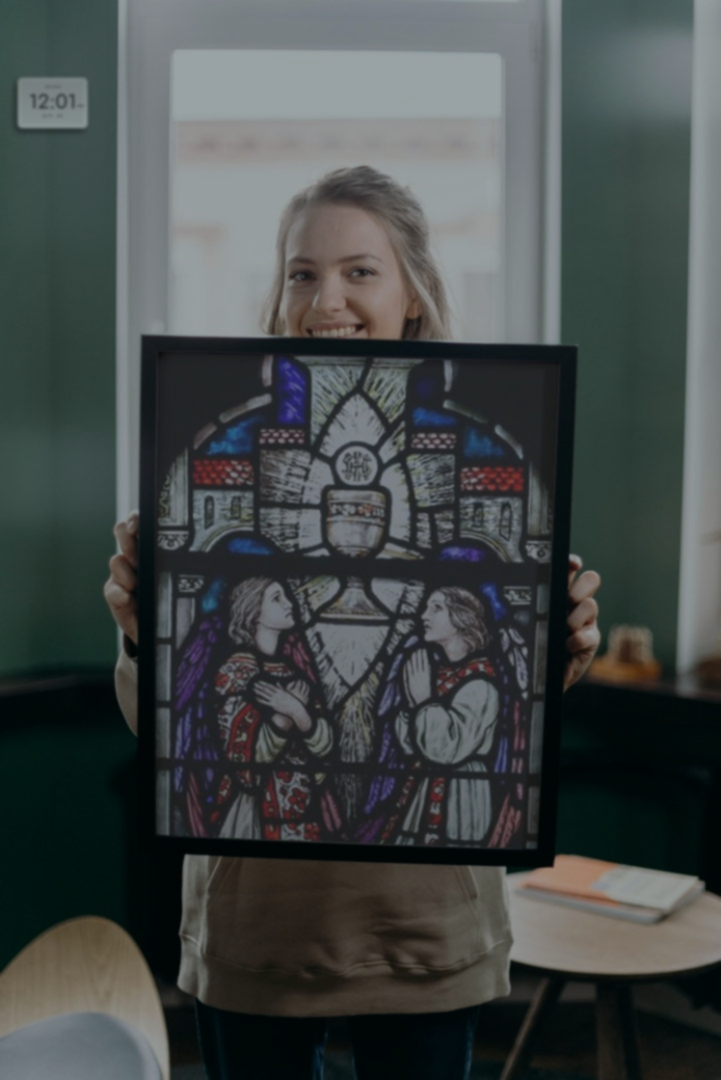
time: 12:01
